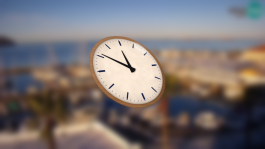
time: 11:51
